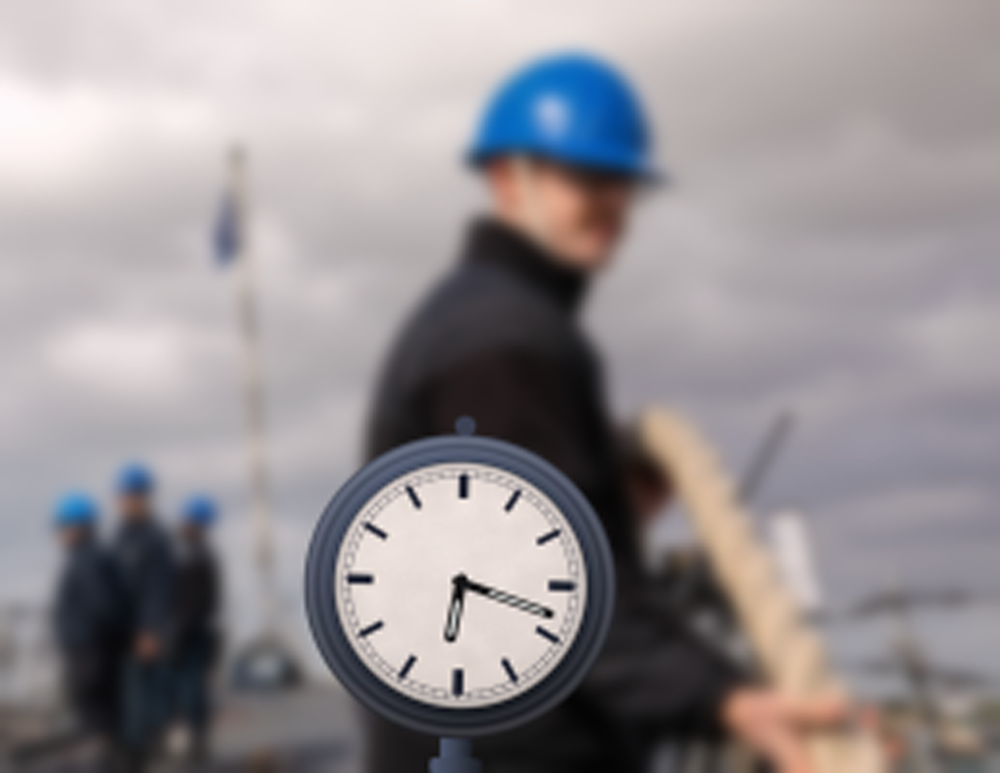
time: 6:18
